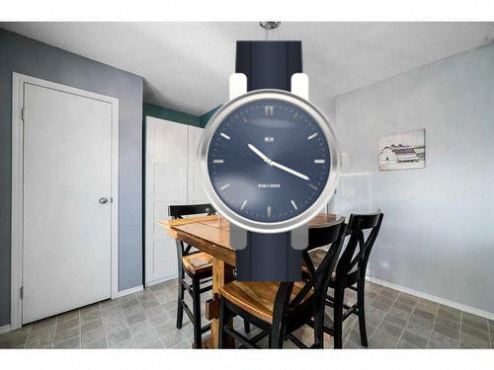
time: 10:19
